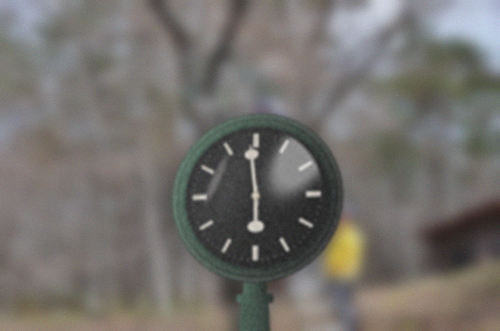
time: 5:59
